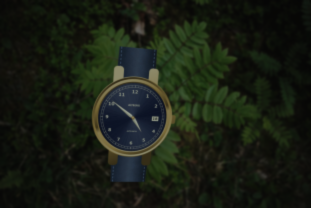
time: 4:51
